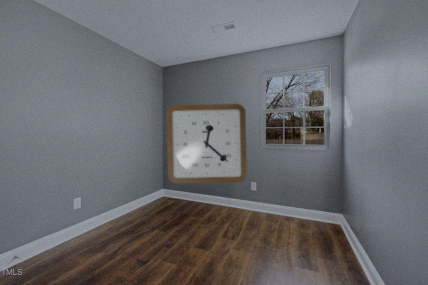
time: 12:22
